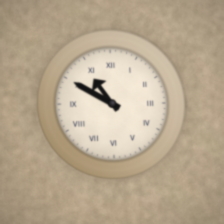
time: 10:50
